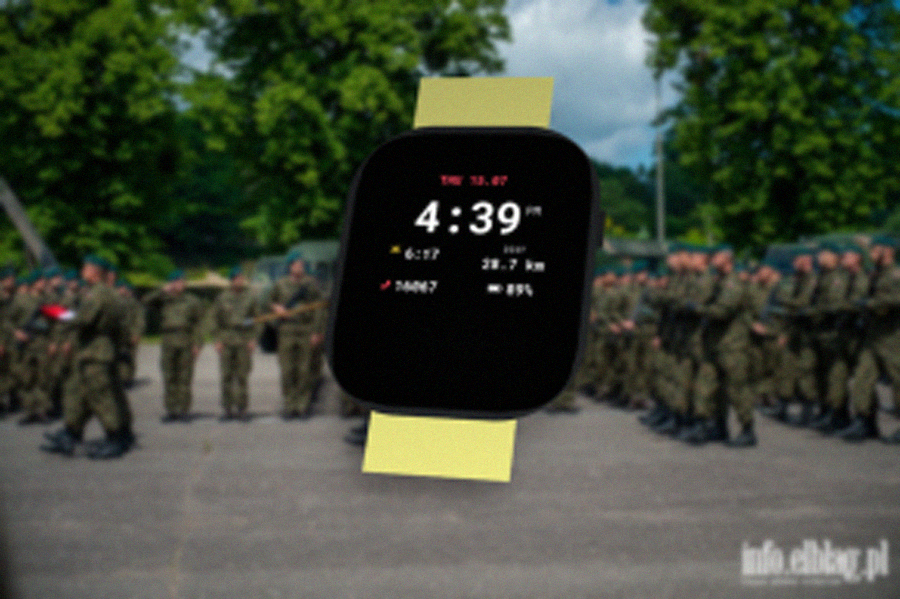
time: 4:39
